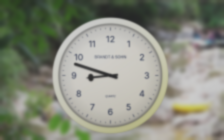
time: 8:48
